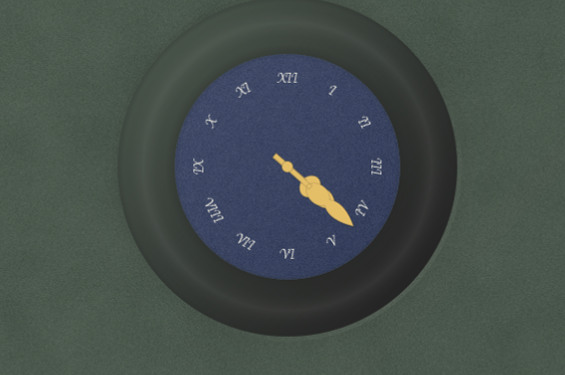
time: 4:22
